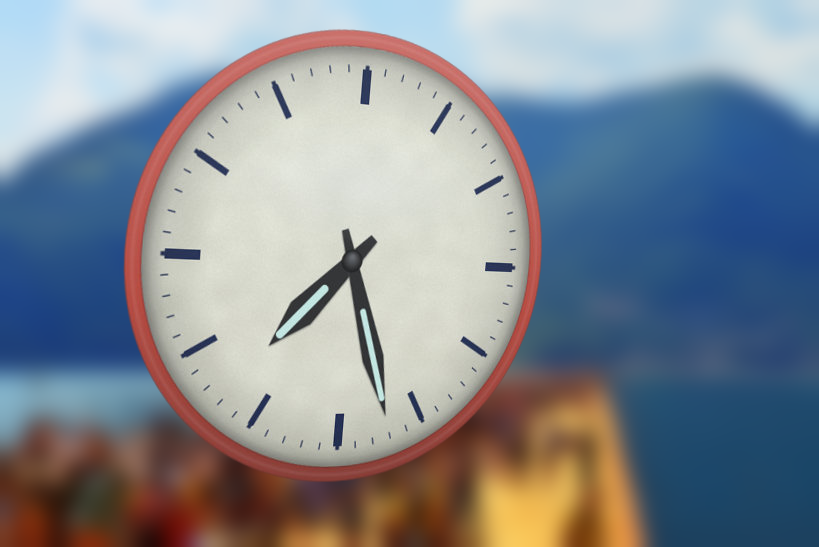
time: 7:27
